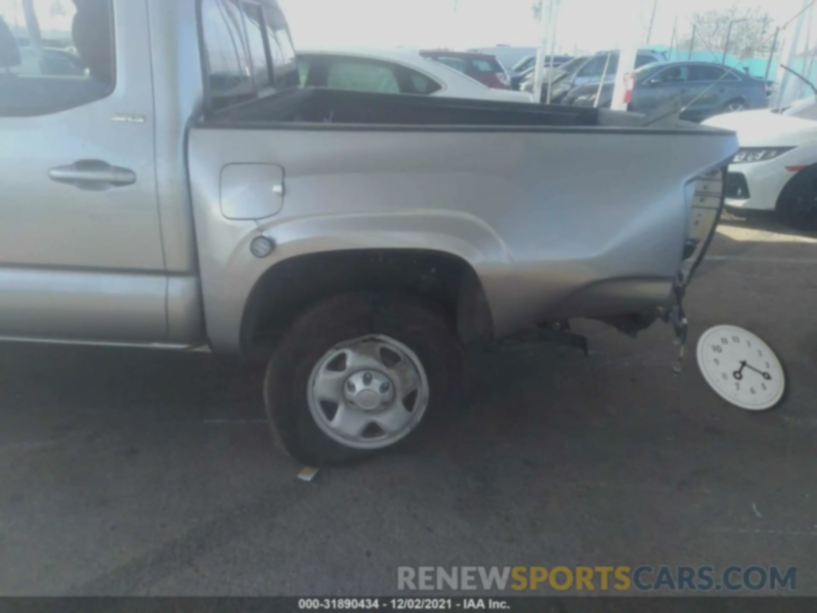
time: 7:20
